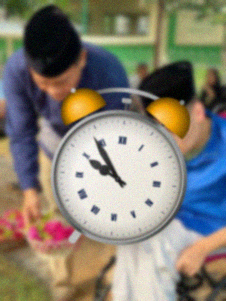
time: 9:54
